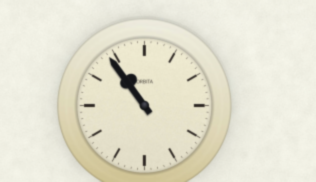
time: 10:54
